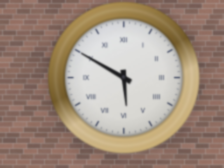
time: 5:50
